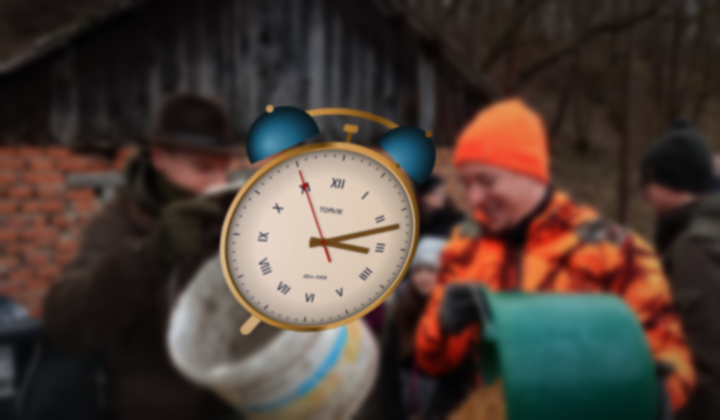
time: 3:11:55
